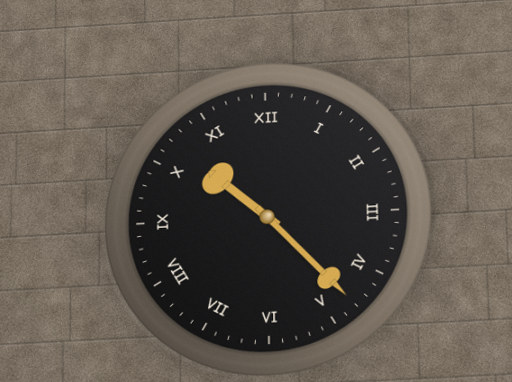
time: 10:23
